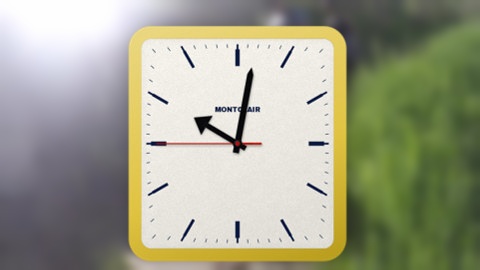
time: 10:01:45
